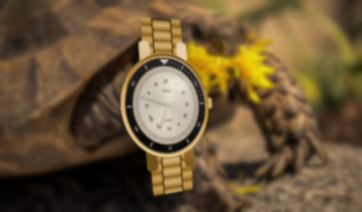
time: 6:48
